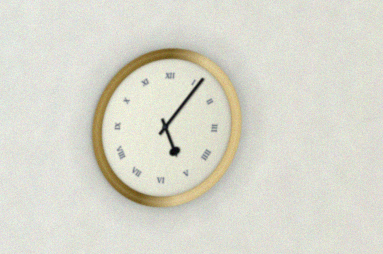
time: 5:06
